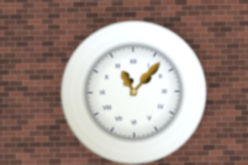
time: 11:07
